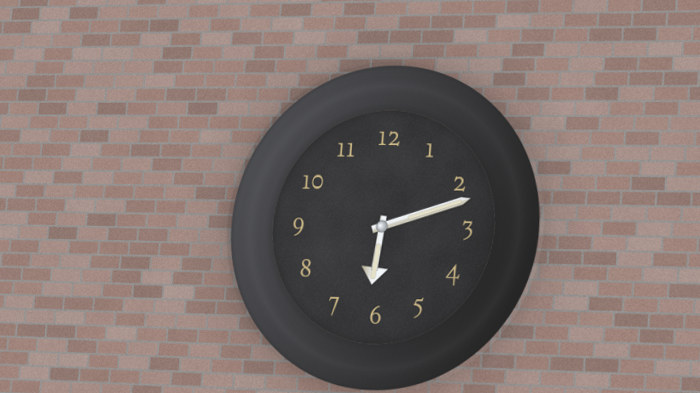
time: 6:12
